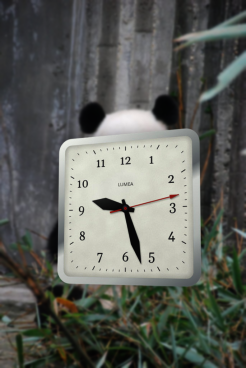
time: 9:27:13
